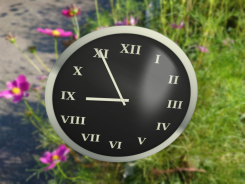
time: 8:55
